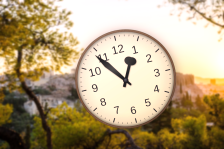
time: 12:54
